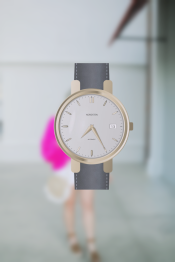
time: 7:25
